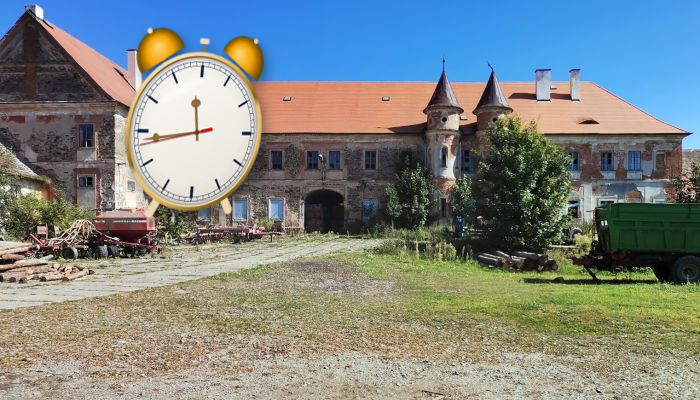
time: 11:43:43
